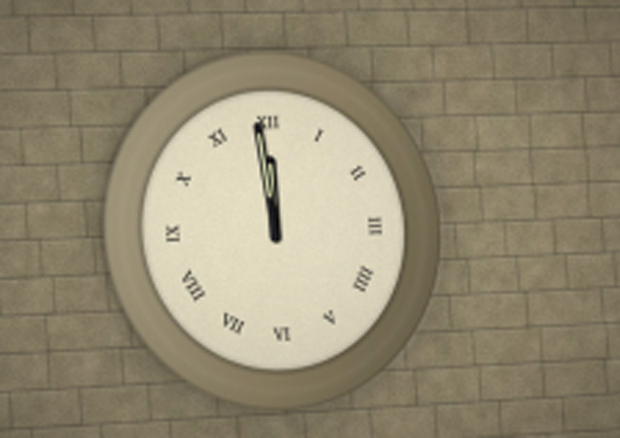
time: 11:59
